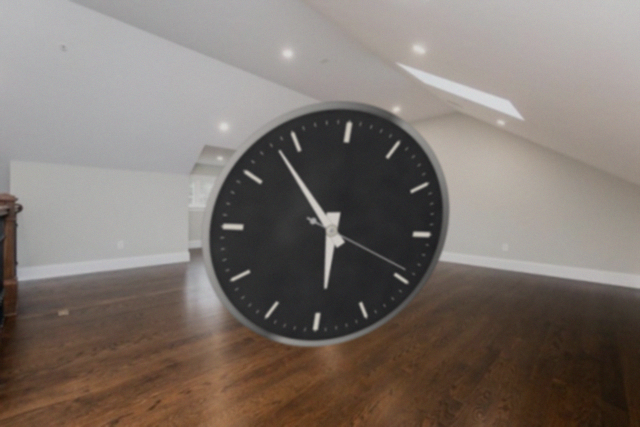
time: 5:53:19
